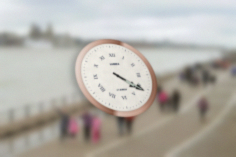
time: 4:21
